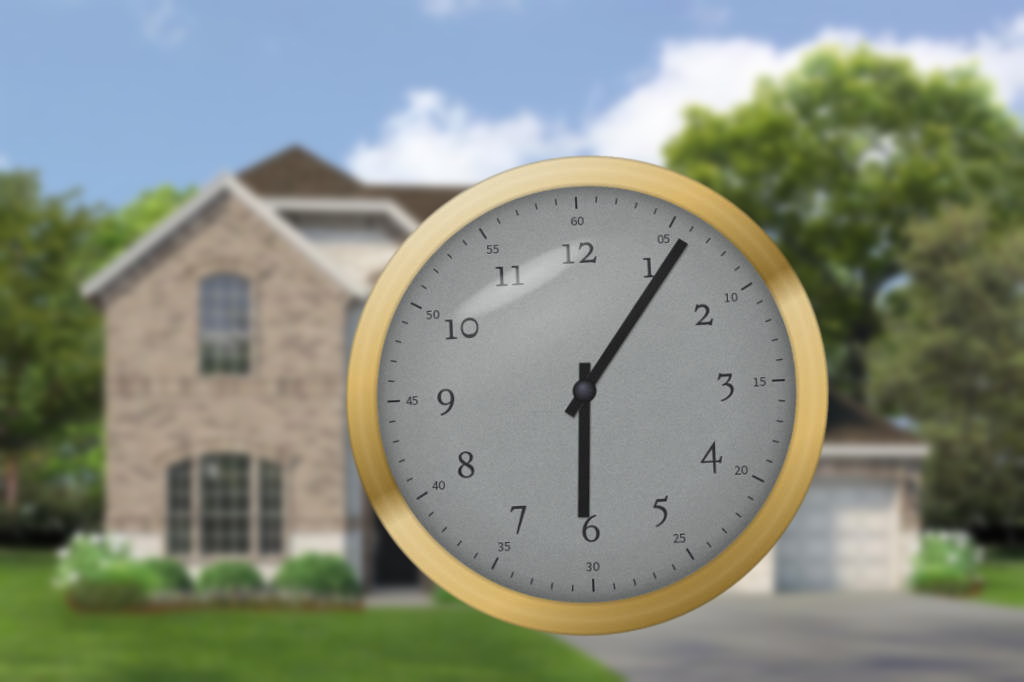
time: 6:06
